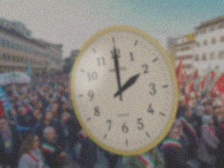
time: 2:00
